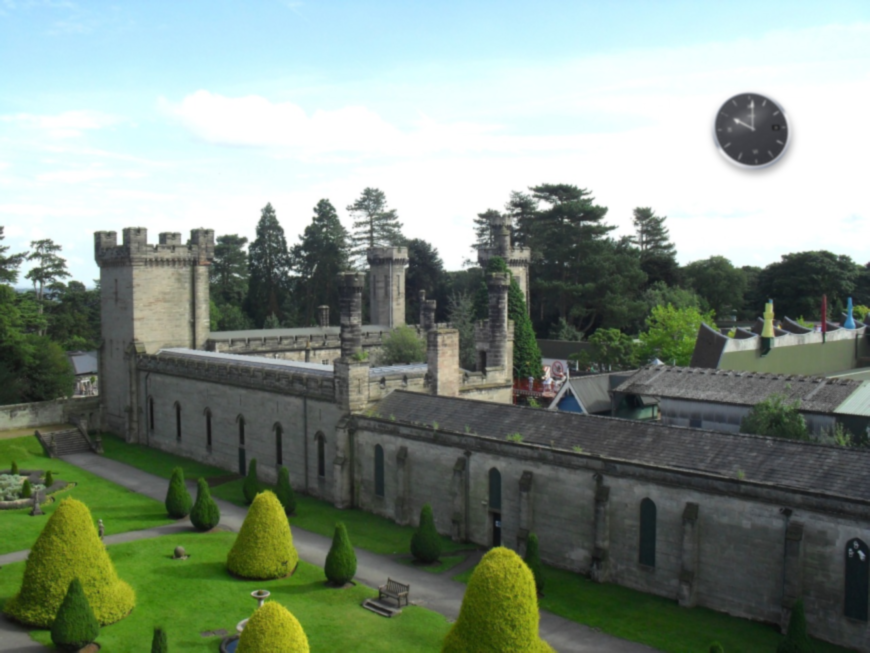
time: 10:01
